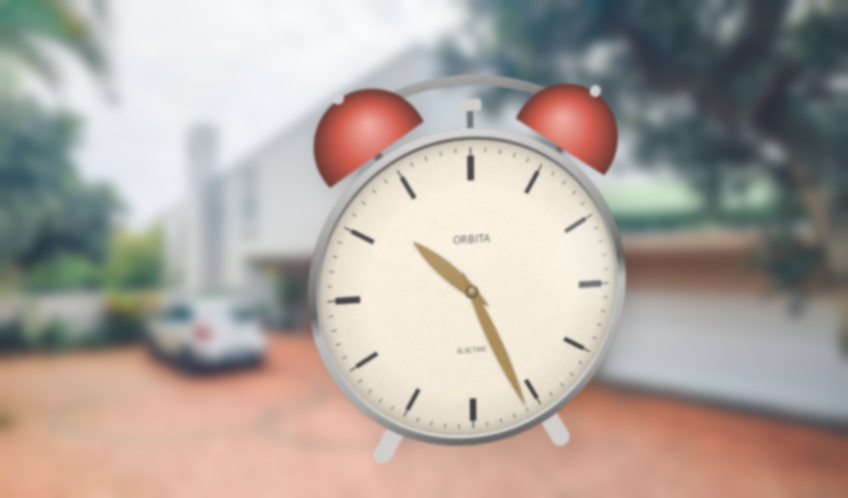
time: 10:26
